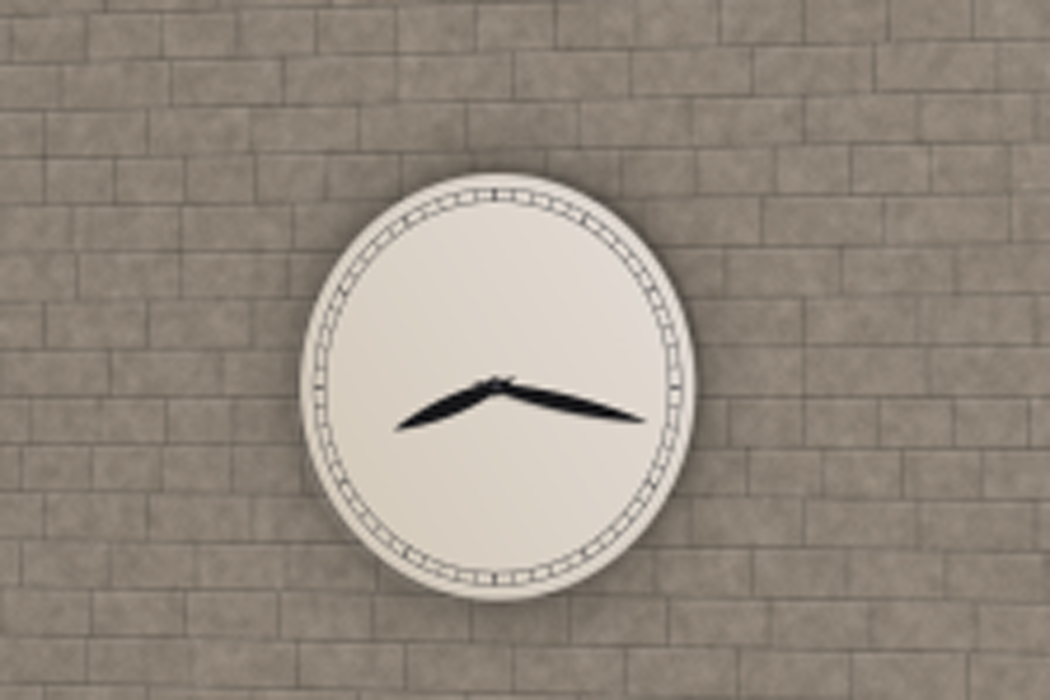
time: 8:17
